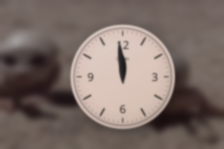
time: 11:59
